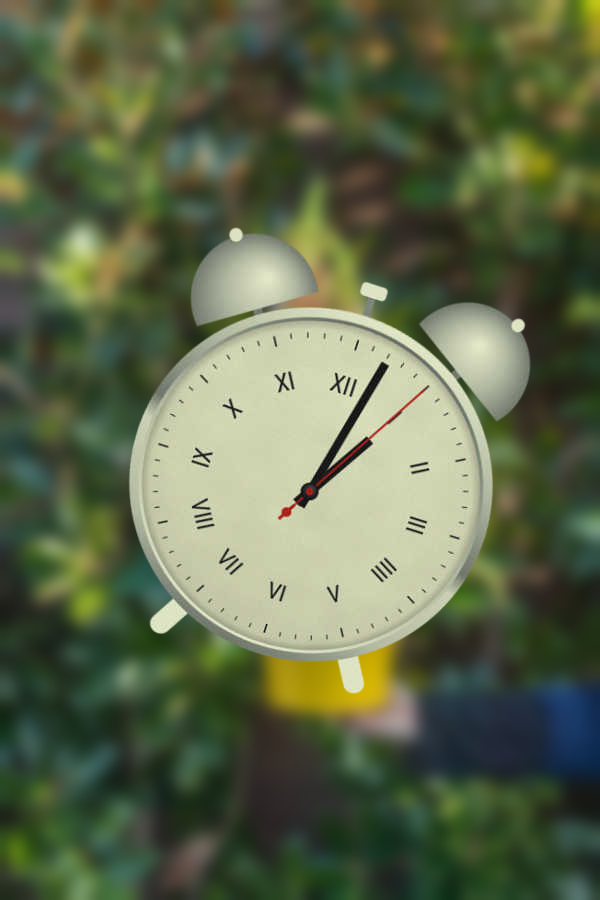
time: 1:02:05
